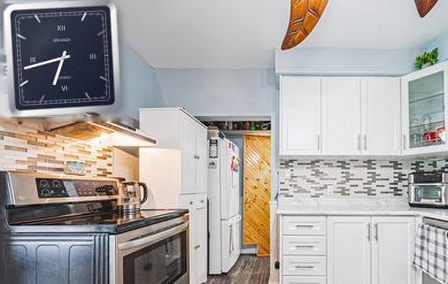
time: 6:43
